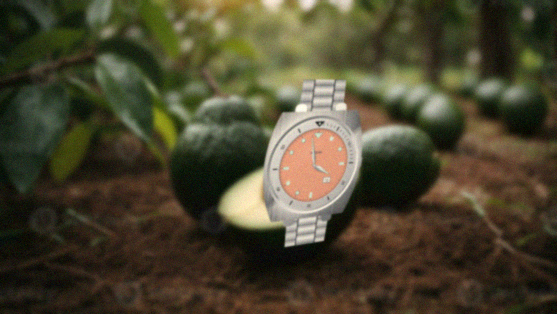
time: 3:58
